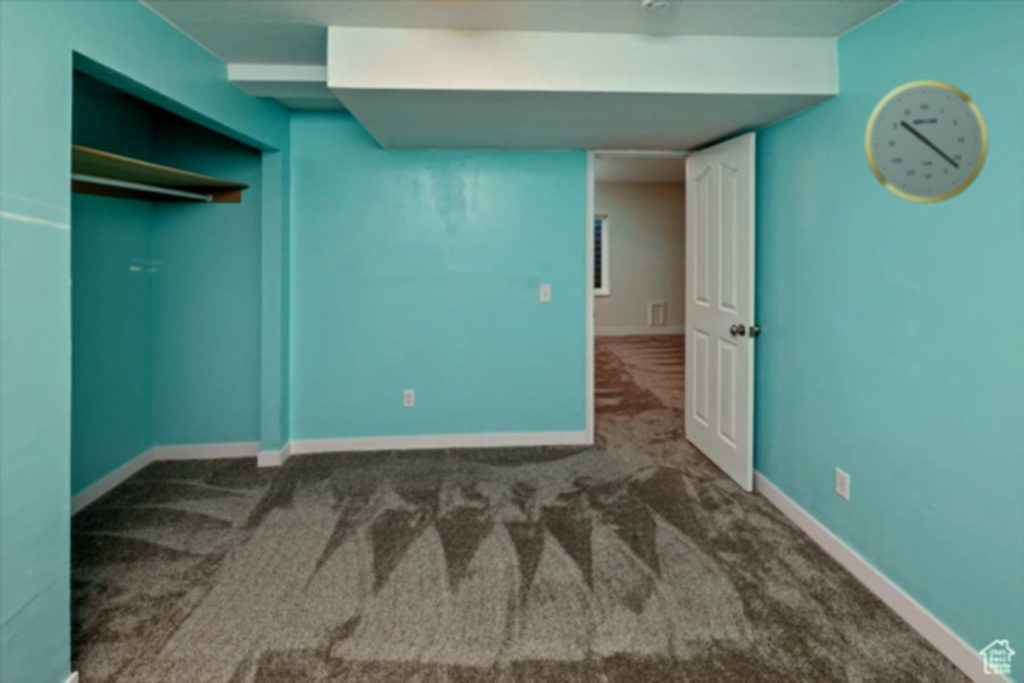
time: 10:22
